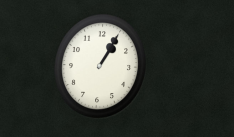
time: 1:05
